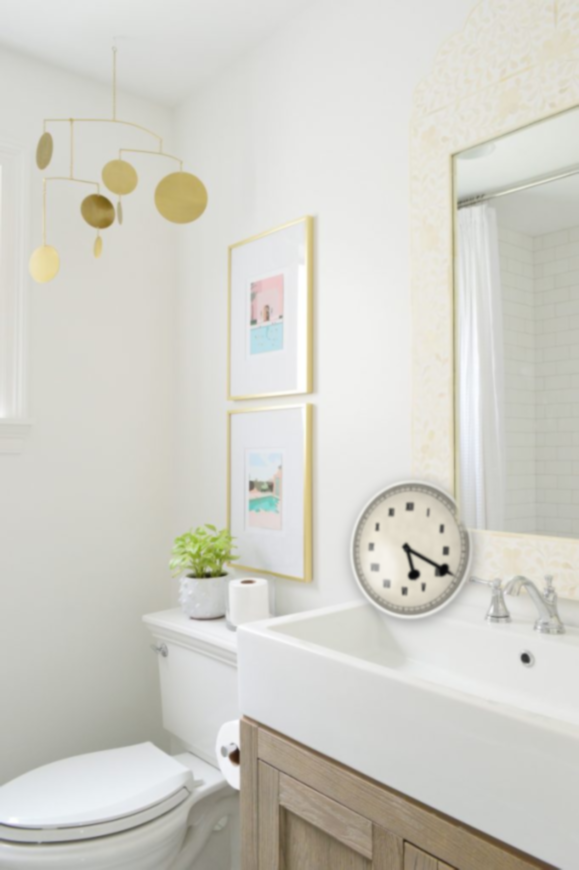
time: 5:19
